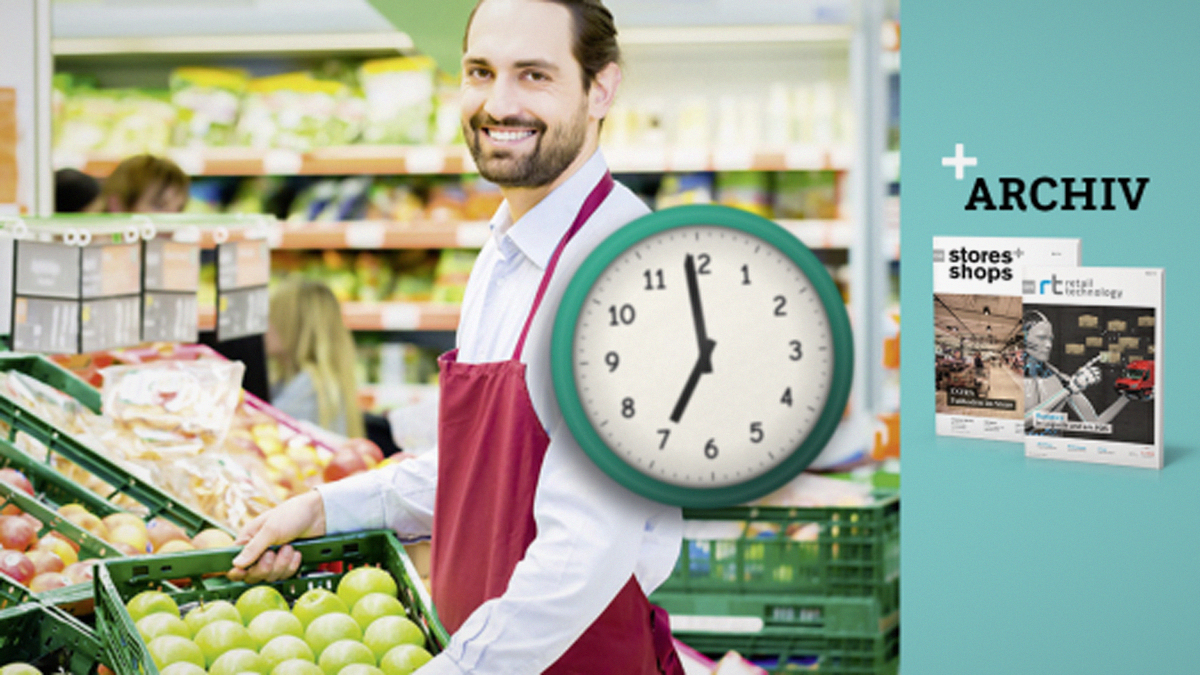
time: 6:59
